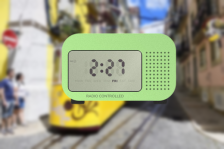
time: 2:27
